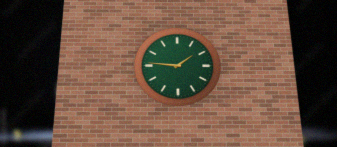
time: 1:46
